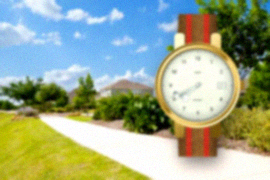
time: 7:41
